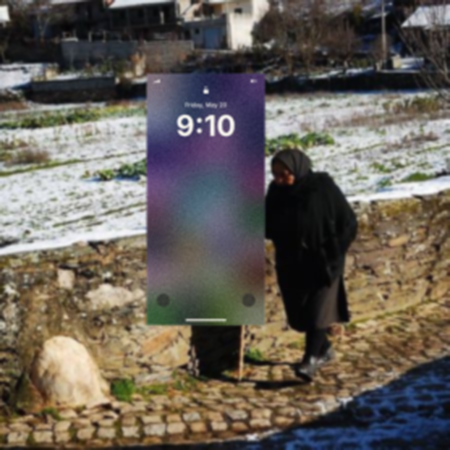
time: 9:10
